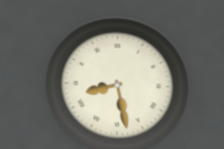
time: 8:28
